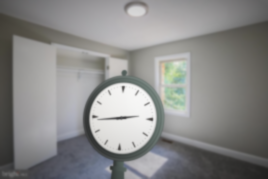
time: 2:44
